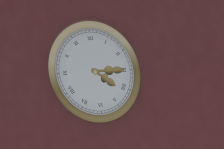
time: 4:15
